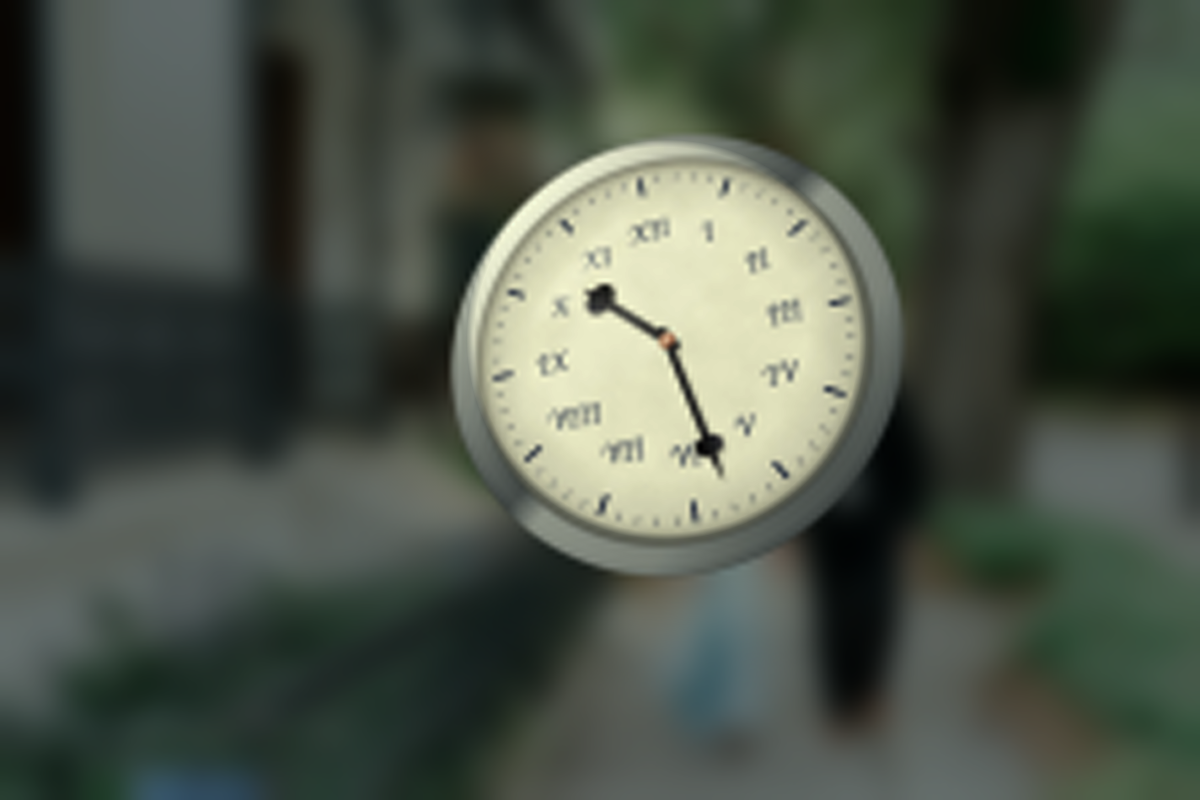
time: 10:28
